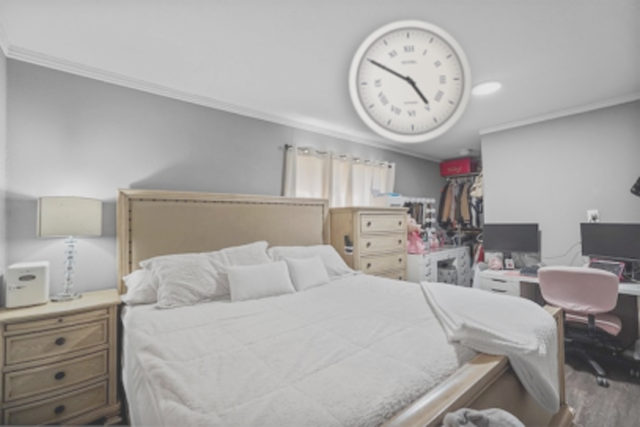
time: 4:50
